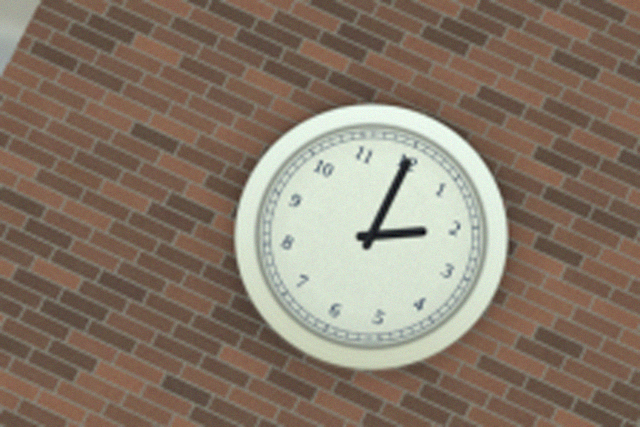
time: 2:00
